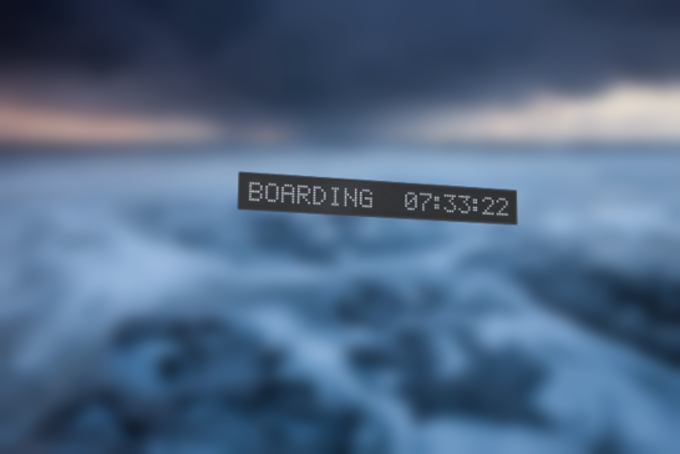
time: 7:33:22
